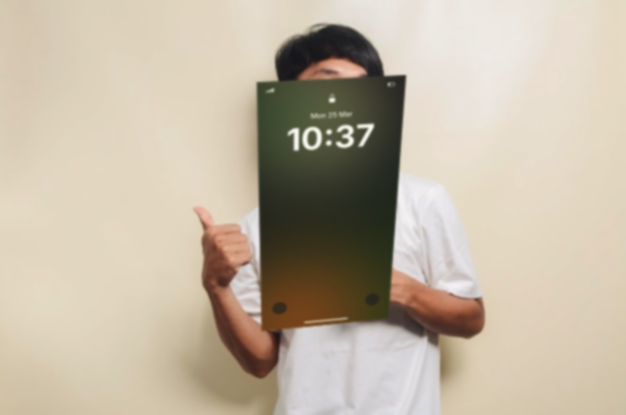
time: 10:37
